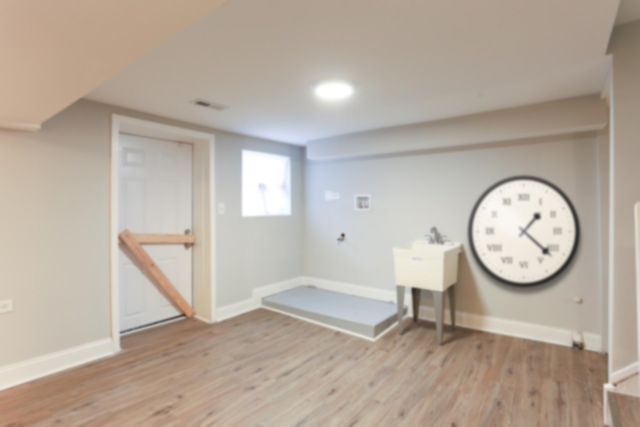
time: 1:22
